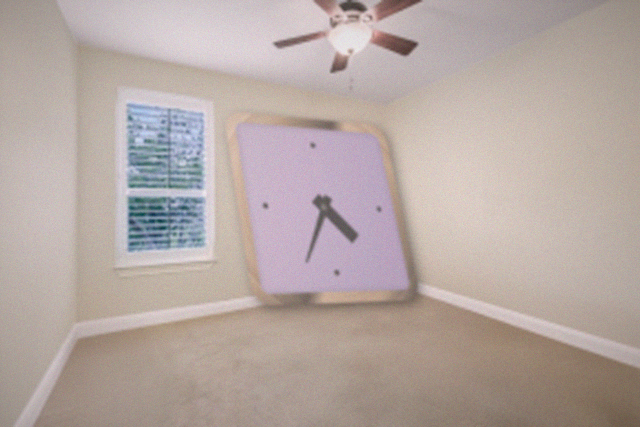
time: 4:35
